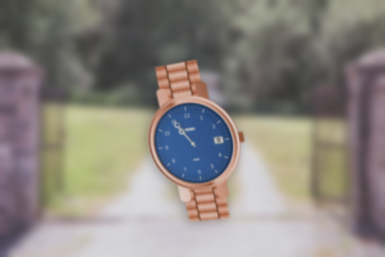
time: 10:55
